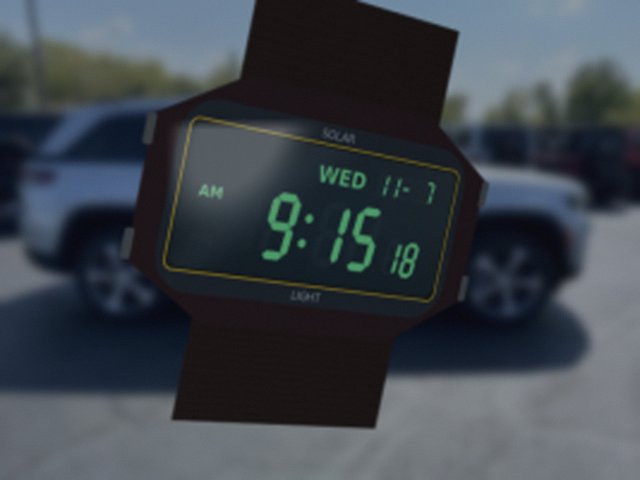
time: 9:15:18
